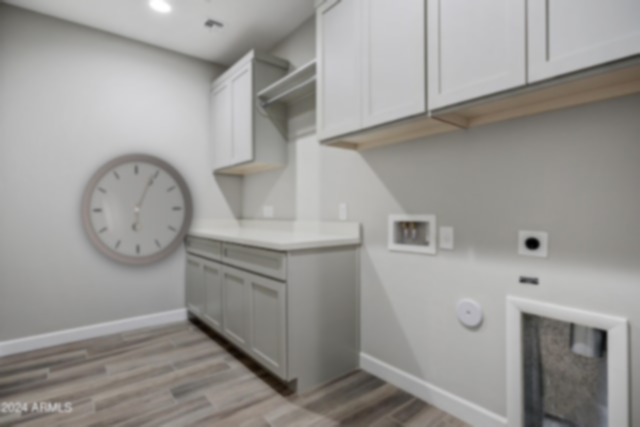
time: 6:04
